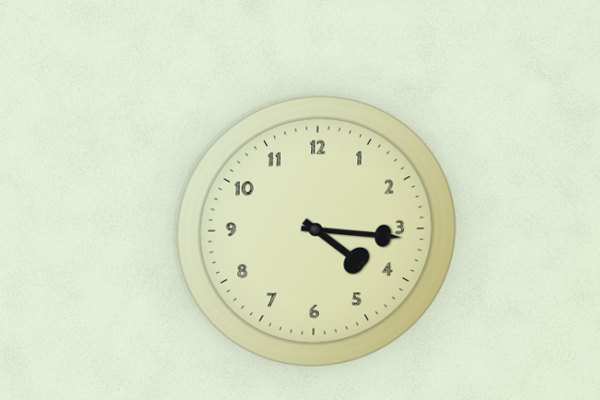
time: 4:16
